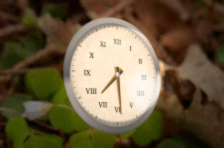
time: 7:29
